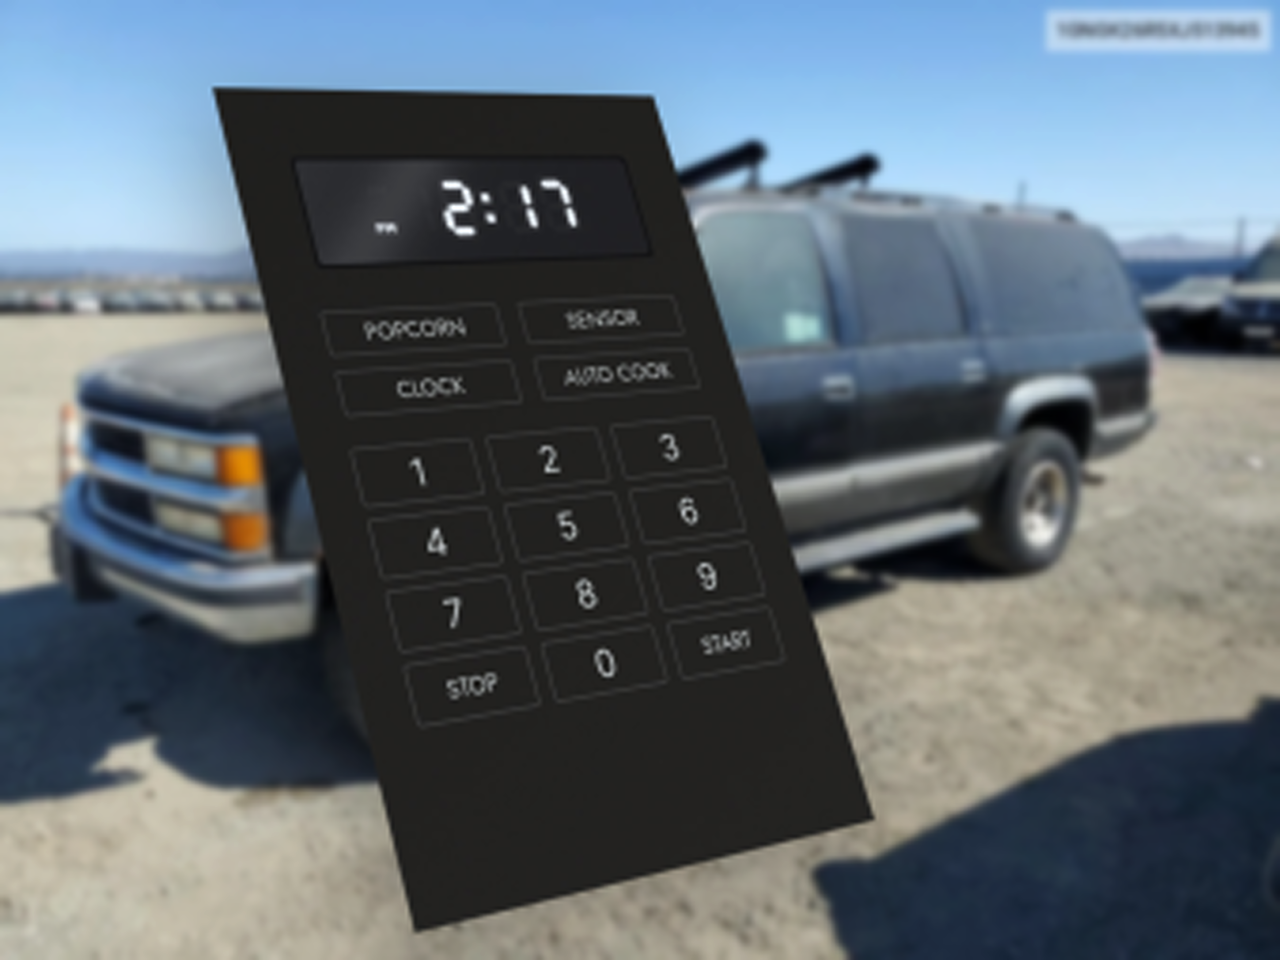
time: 2:17
